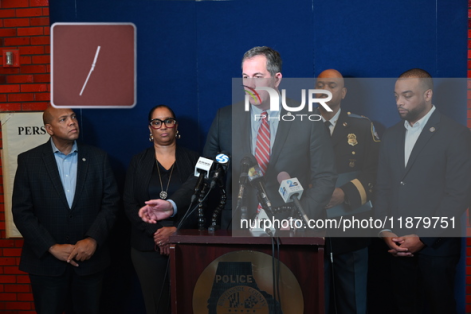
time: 12:34
